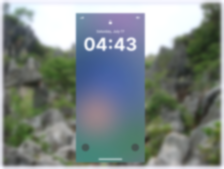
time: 4:43
